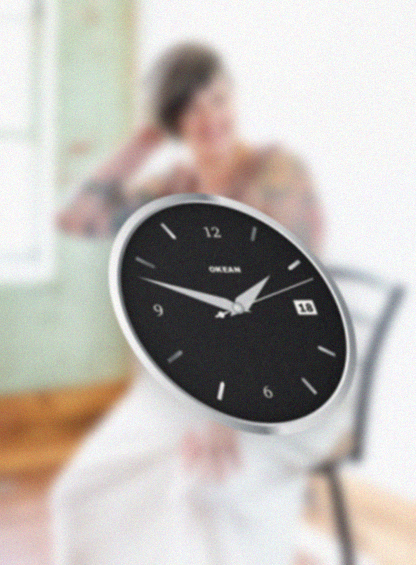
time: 1:48:12
